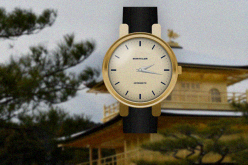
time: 2:17
